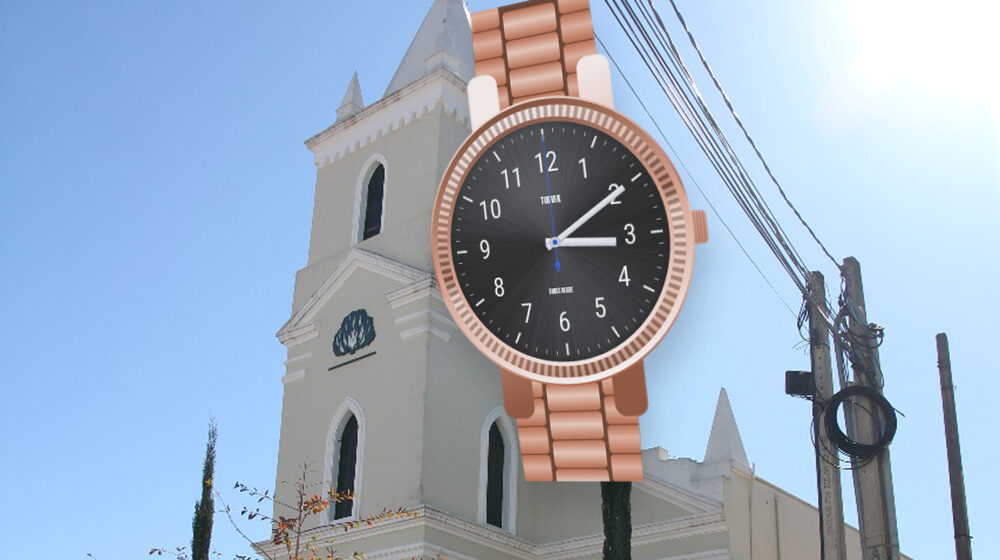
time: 3:10:00
